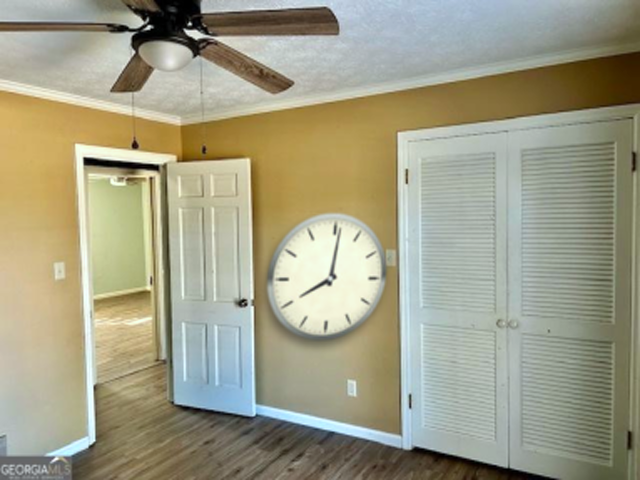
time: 8:01
